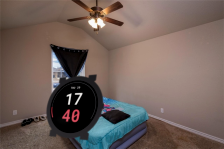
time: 17:40
